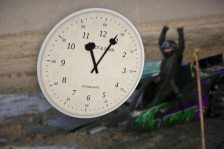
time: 11:04
